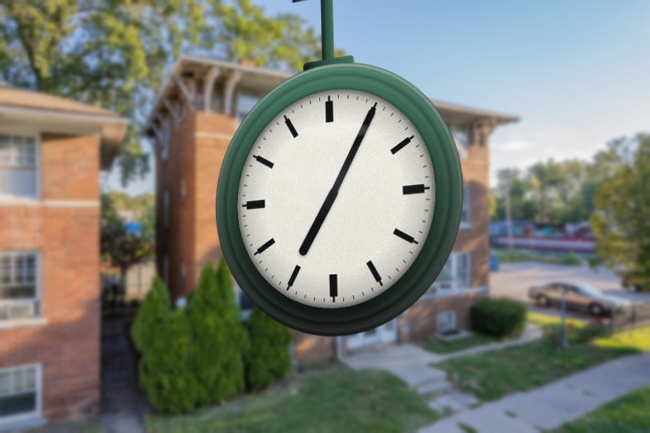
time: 7:05
